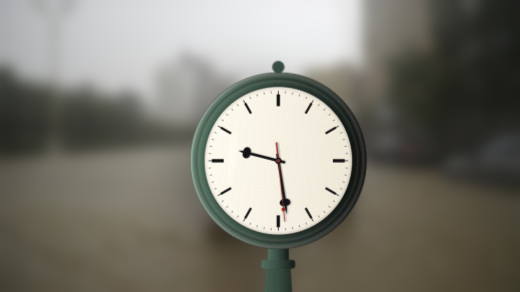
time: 9:28:29
